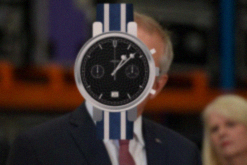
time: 1:08
